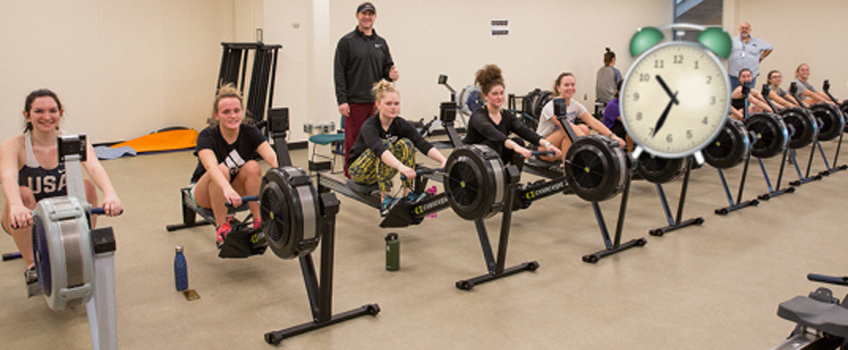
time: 10:34
